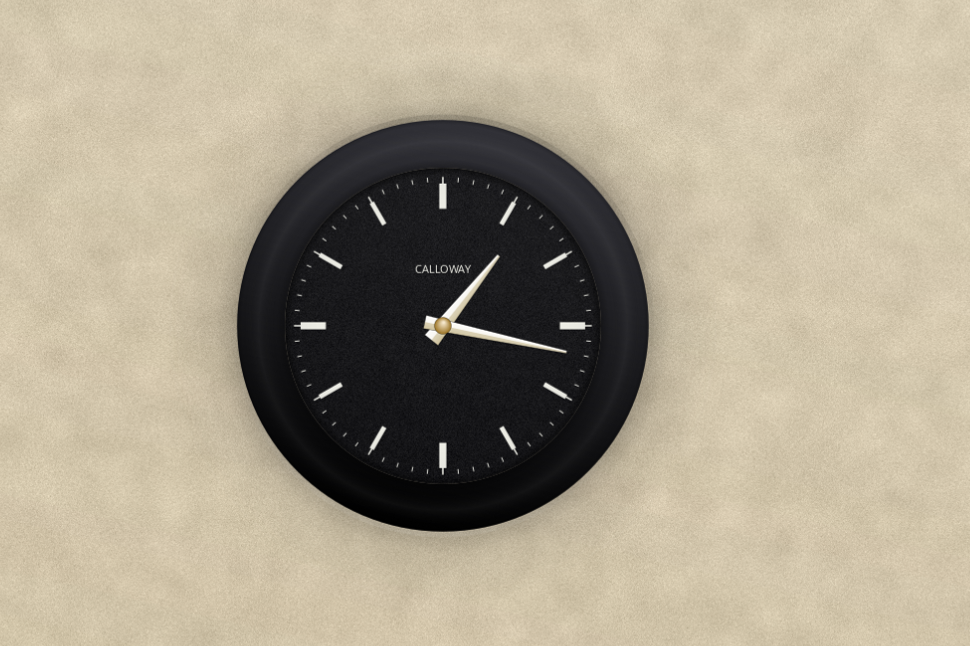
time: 1:17
